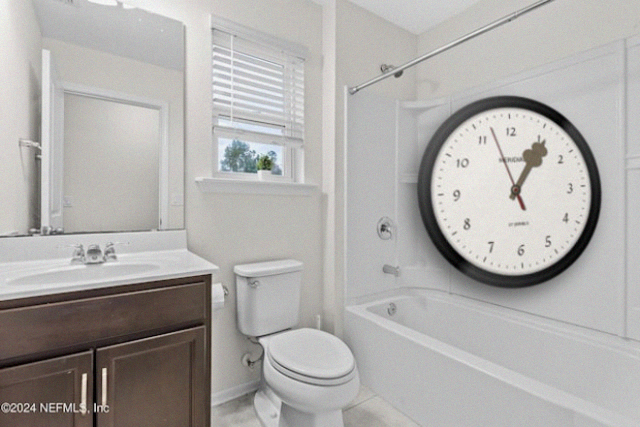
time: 1:05:57
